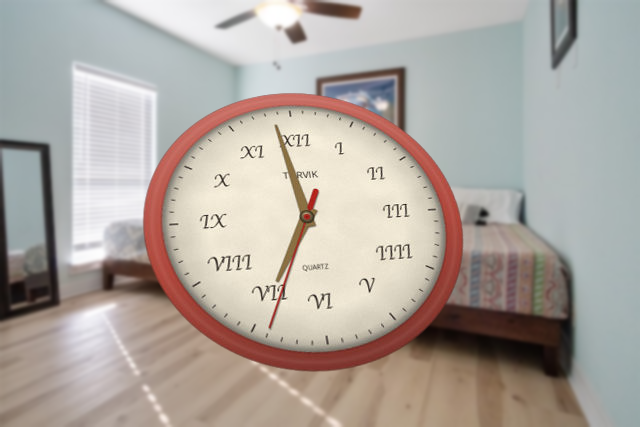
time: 6:58:34
